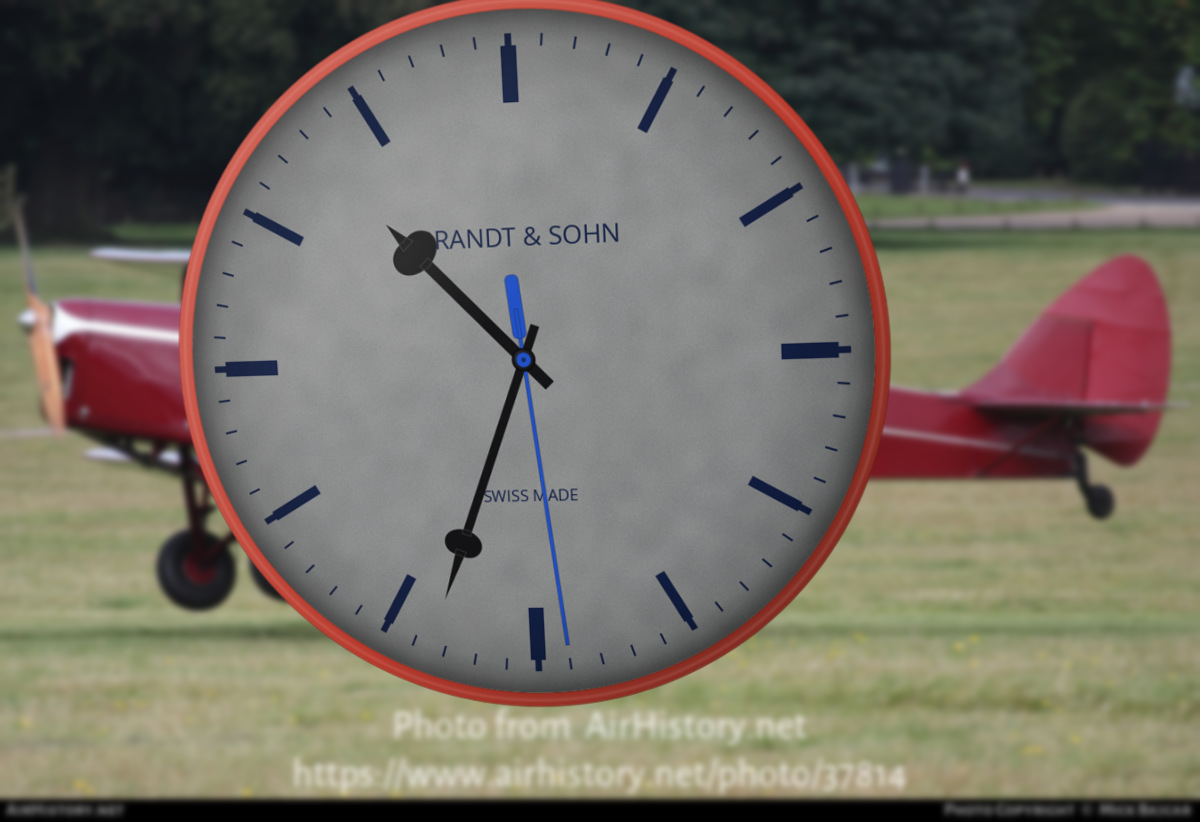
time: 10:33:29
